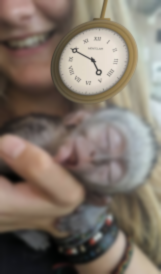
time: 4:49
